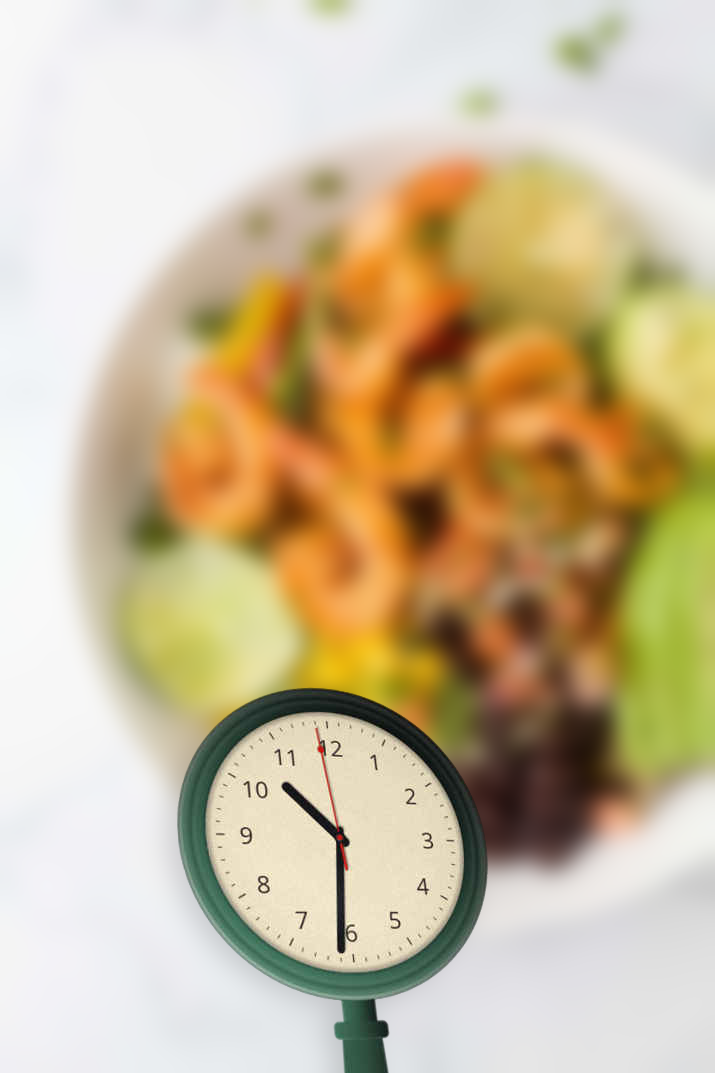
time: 10:30:59
